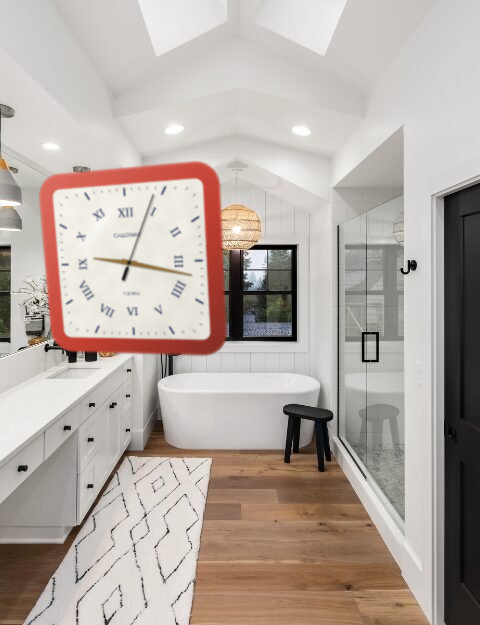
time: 9:17:04
